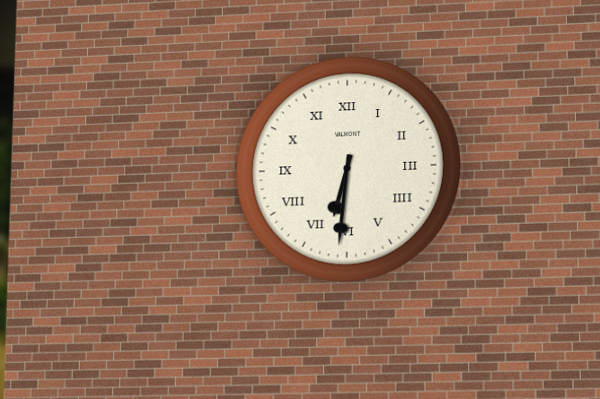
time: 6:31
